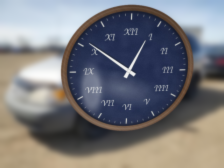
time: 12:51
